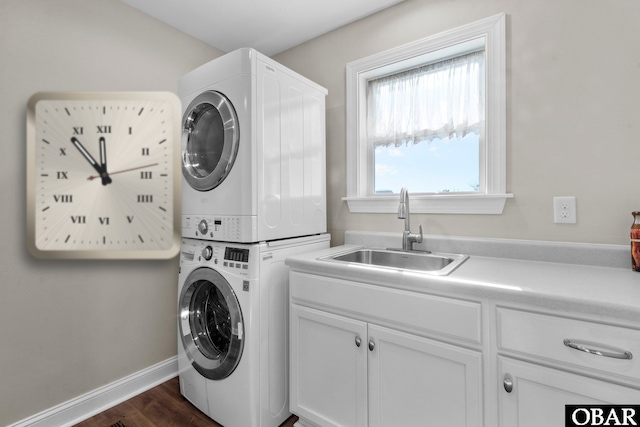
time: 11:53:13
